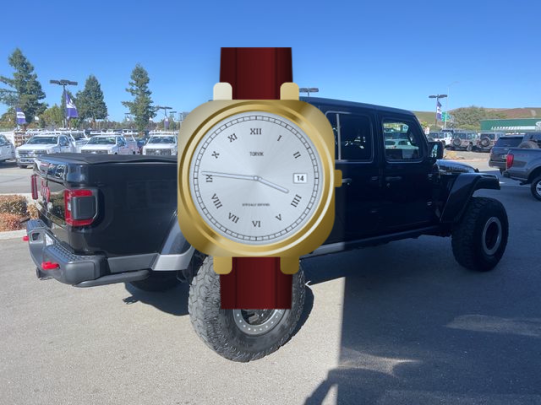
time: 3:46
